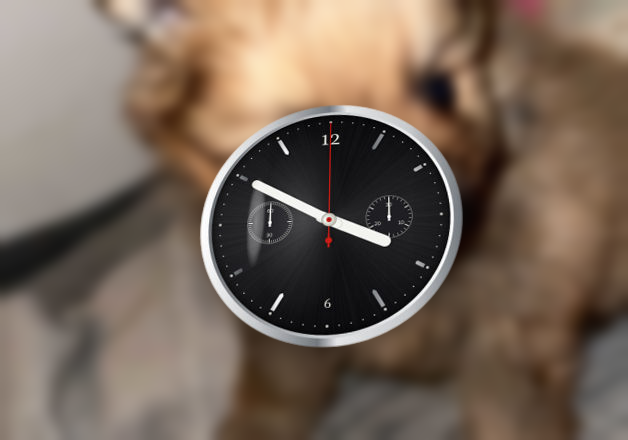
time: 3:50
